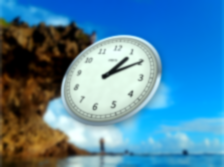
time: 1:10
